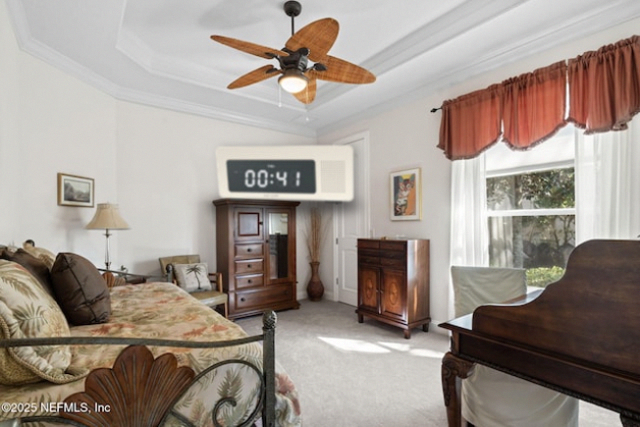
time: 0:41
